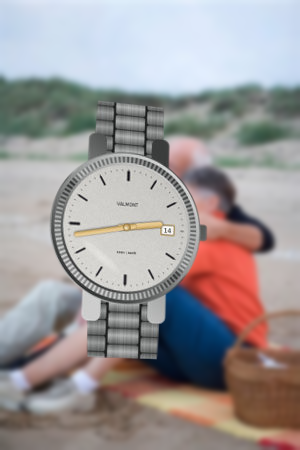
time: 2:43
